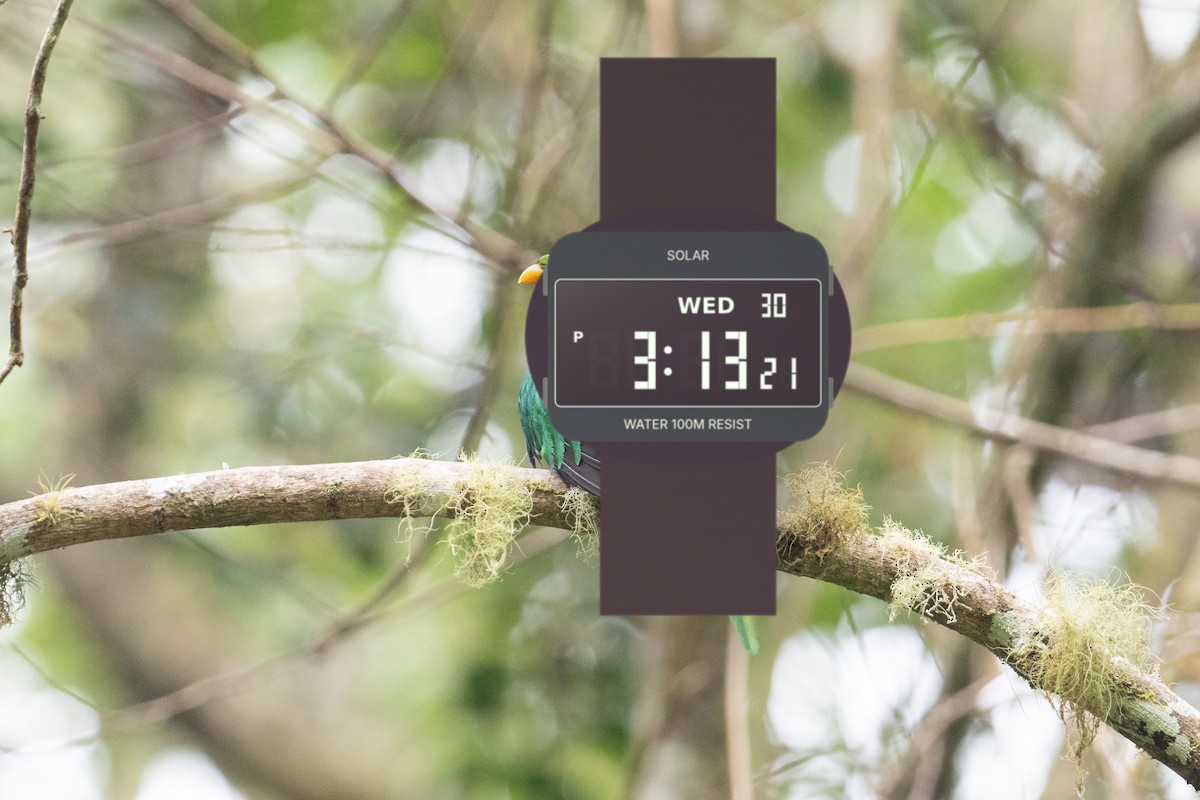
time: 3:13:21
